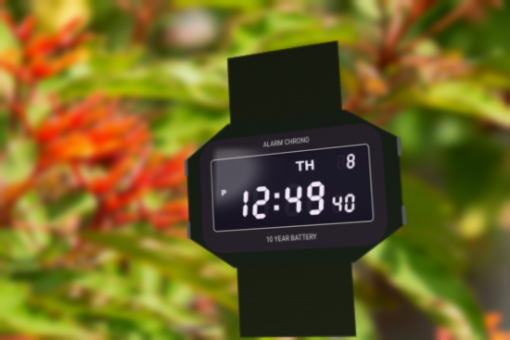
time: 12:49:40
